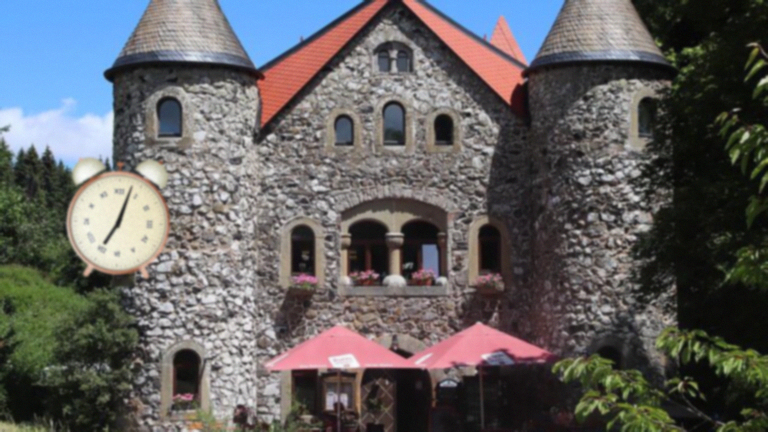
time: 7:03
